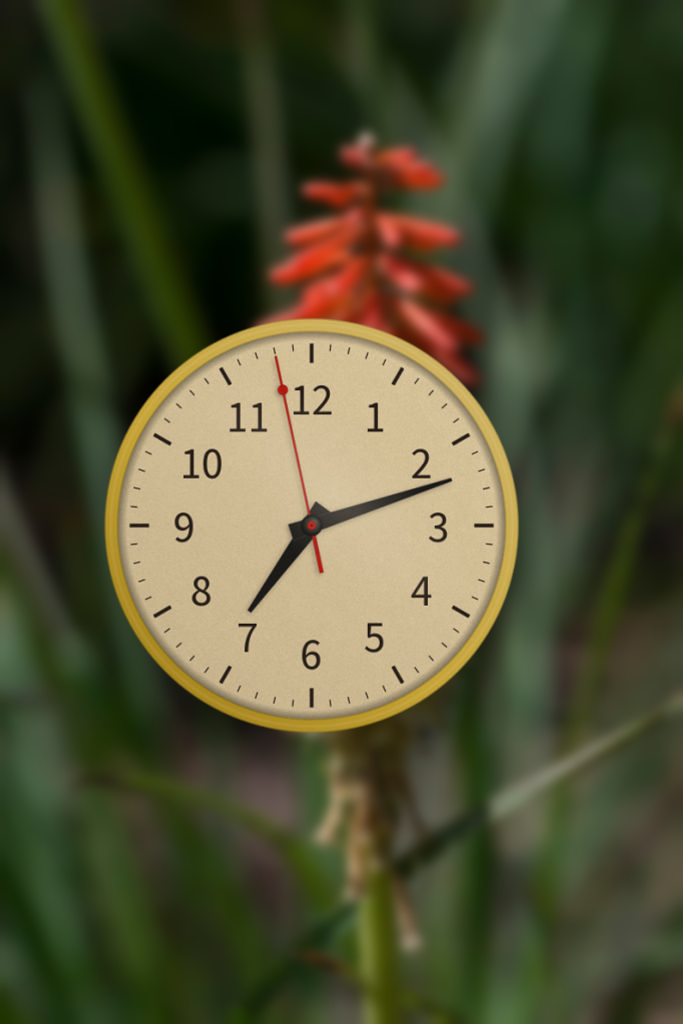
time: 7:11:58
